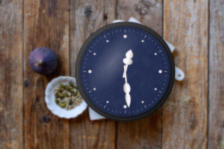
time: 12:29
